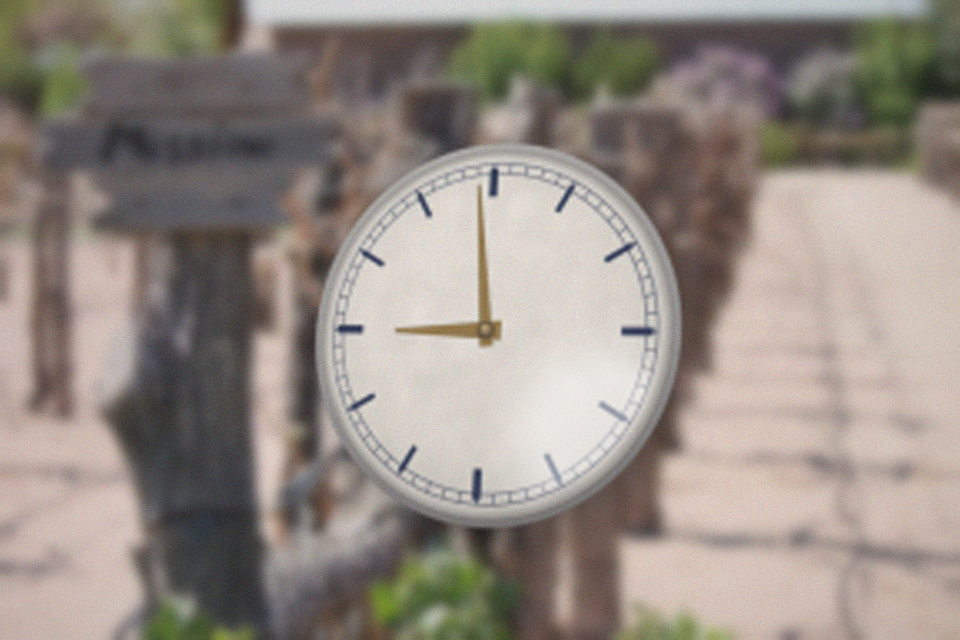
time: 8:59
